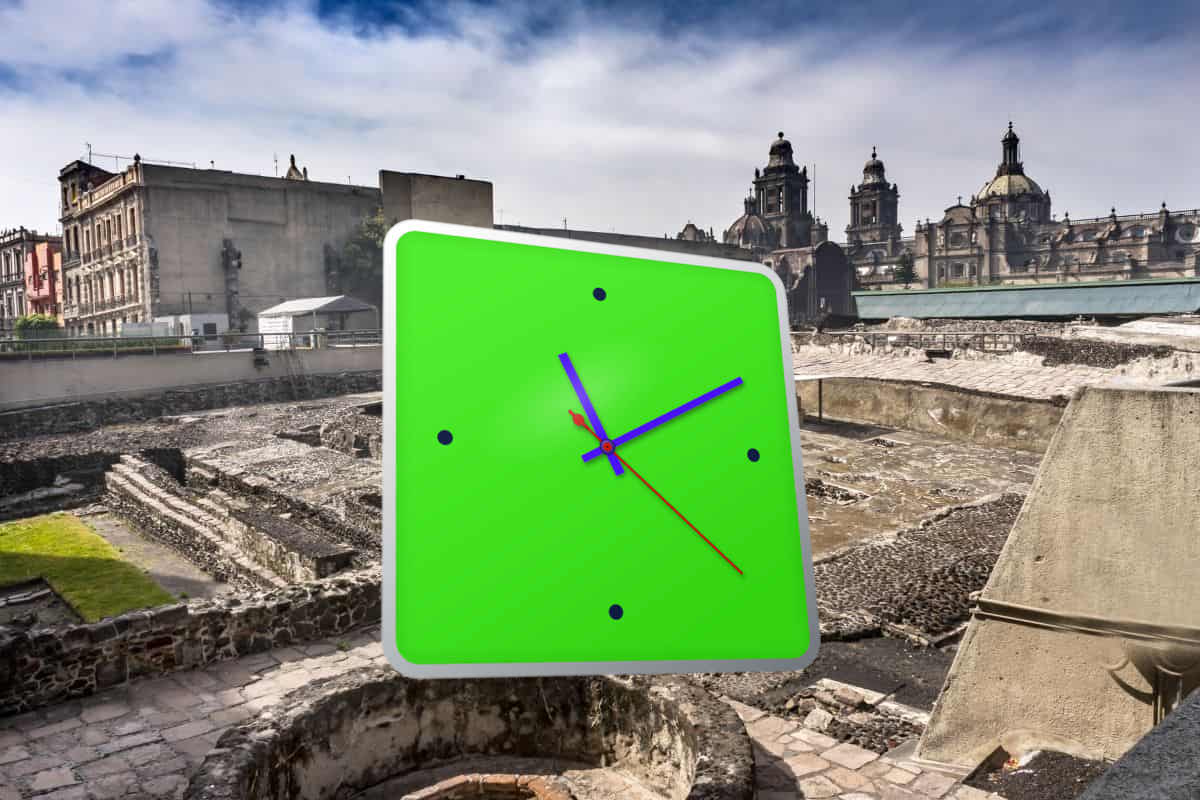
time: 11:10:22
